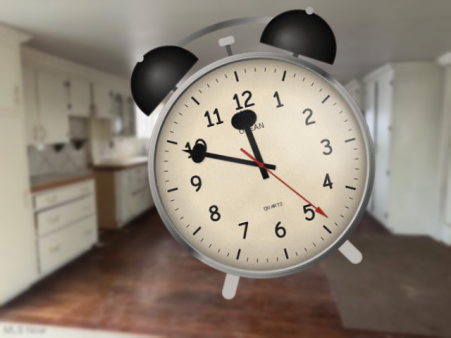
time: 11:49:24
